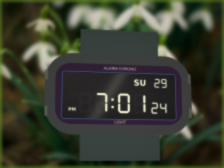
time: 7:01:24
